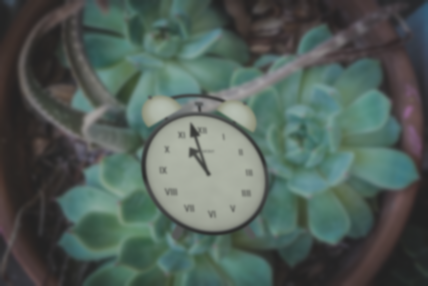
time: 10:58
